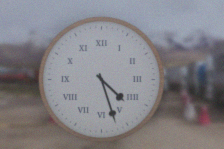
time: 4:27
